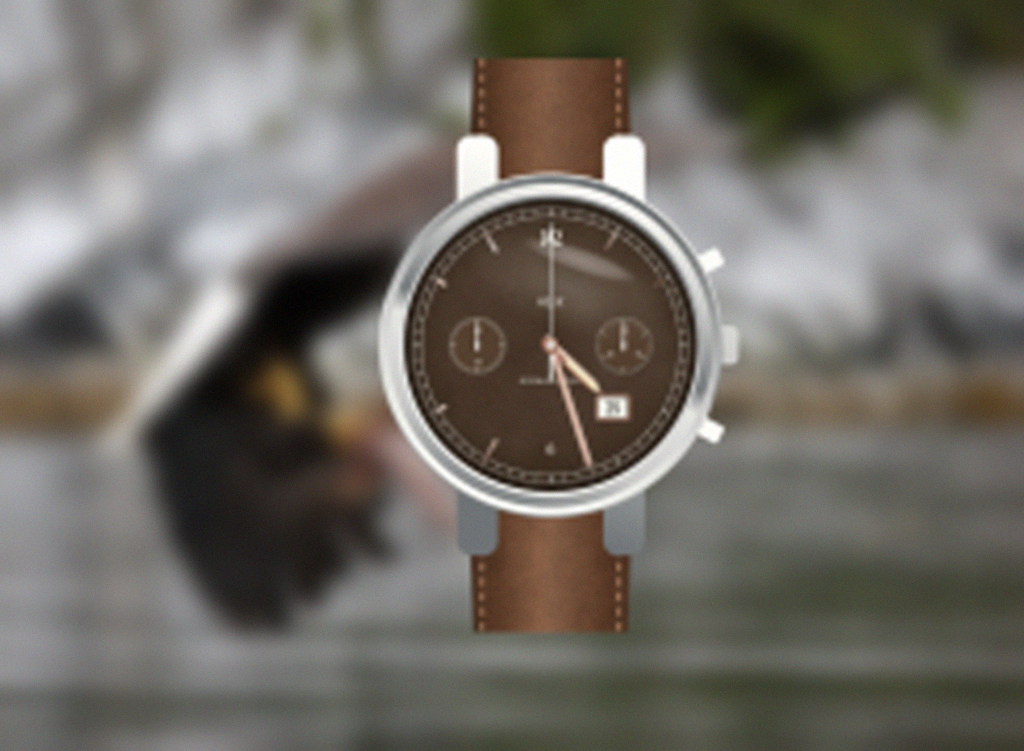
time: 4:27
